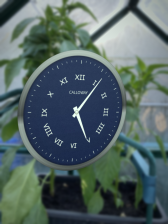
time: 5:06
